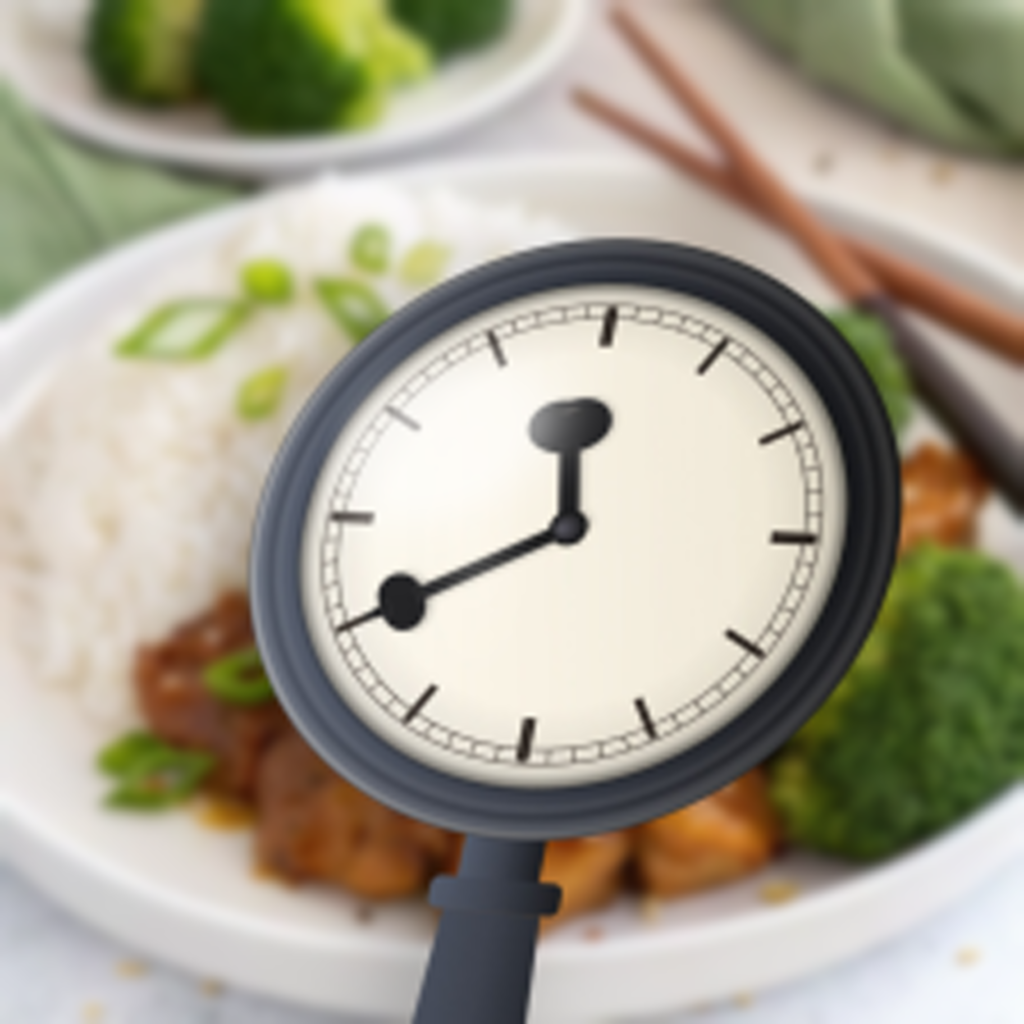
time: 11:40
